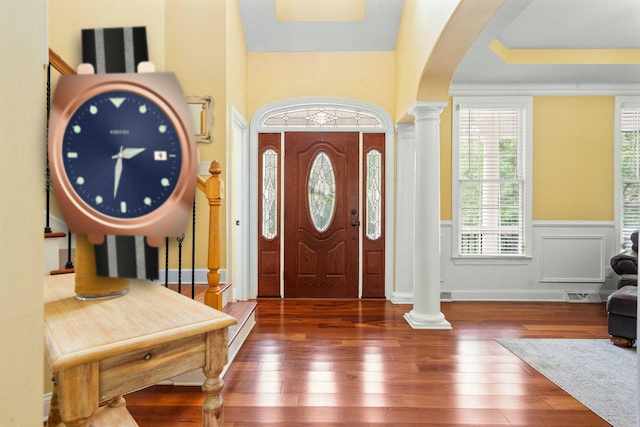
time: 2:32
